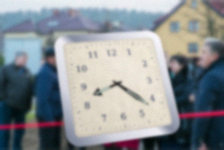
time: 8:22
